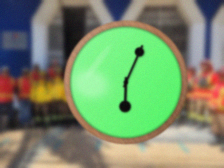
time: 6:04
